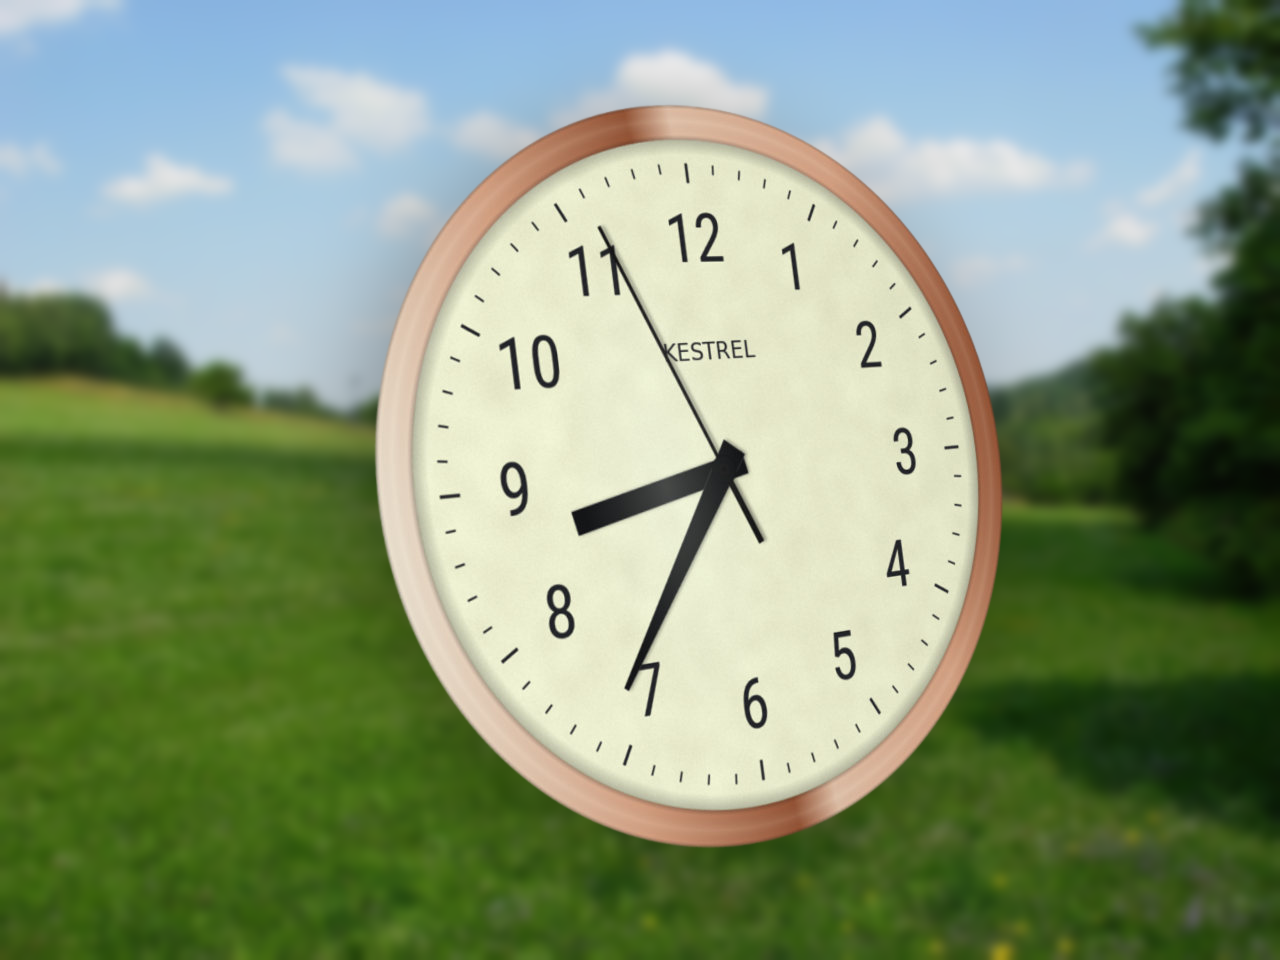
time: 8:35:56
